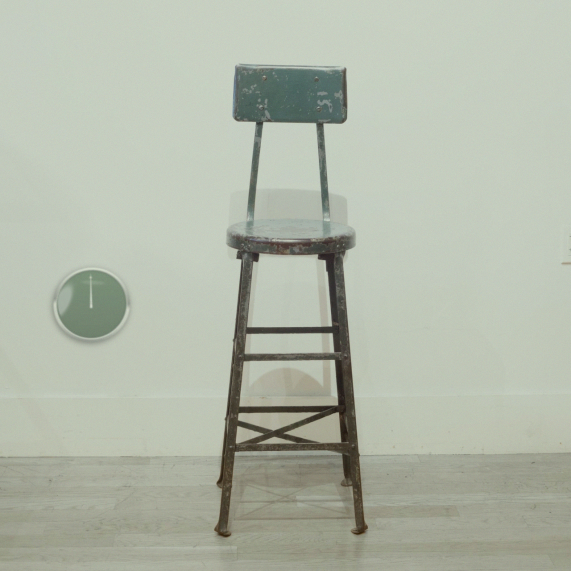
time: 12:00
